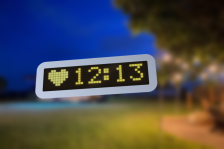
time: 12:13
